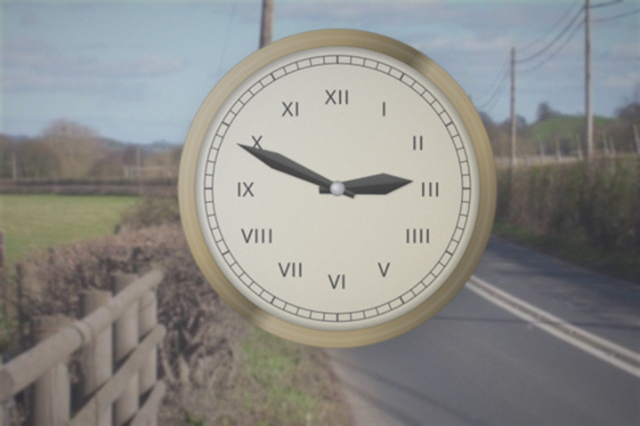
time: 2:49
